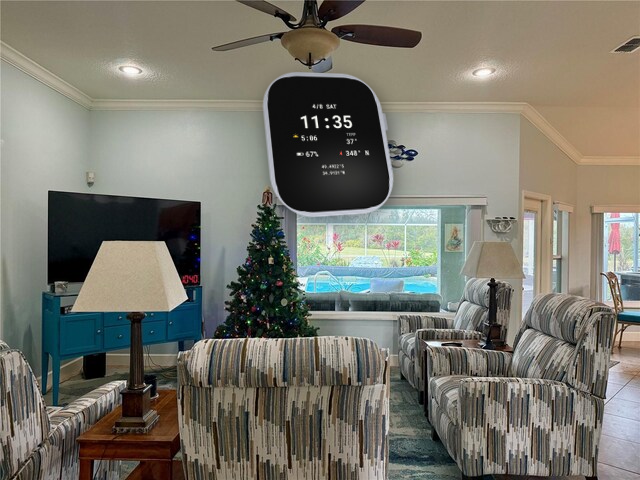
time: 11:35
